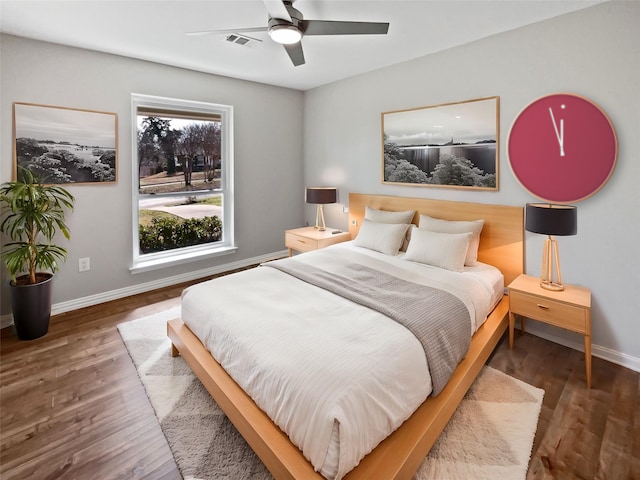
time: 11:57
